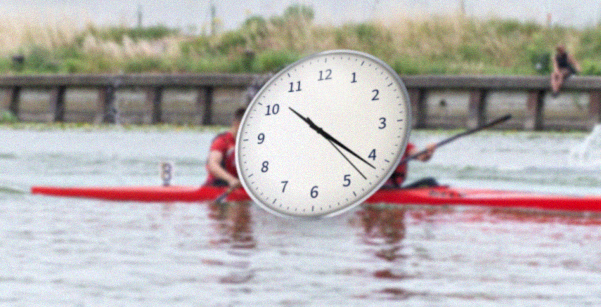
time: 10:21:23
